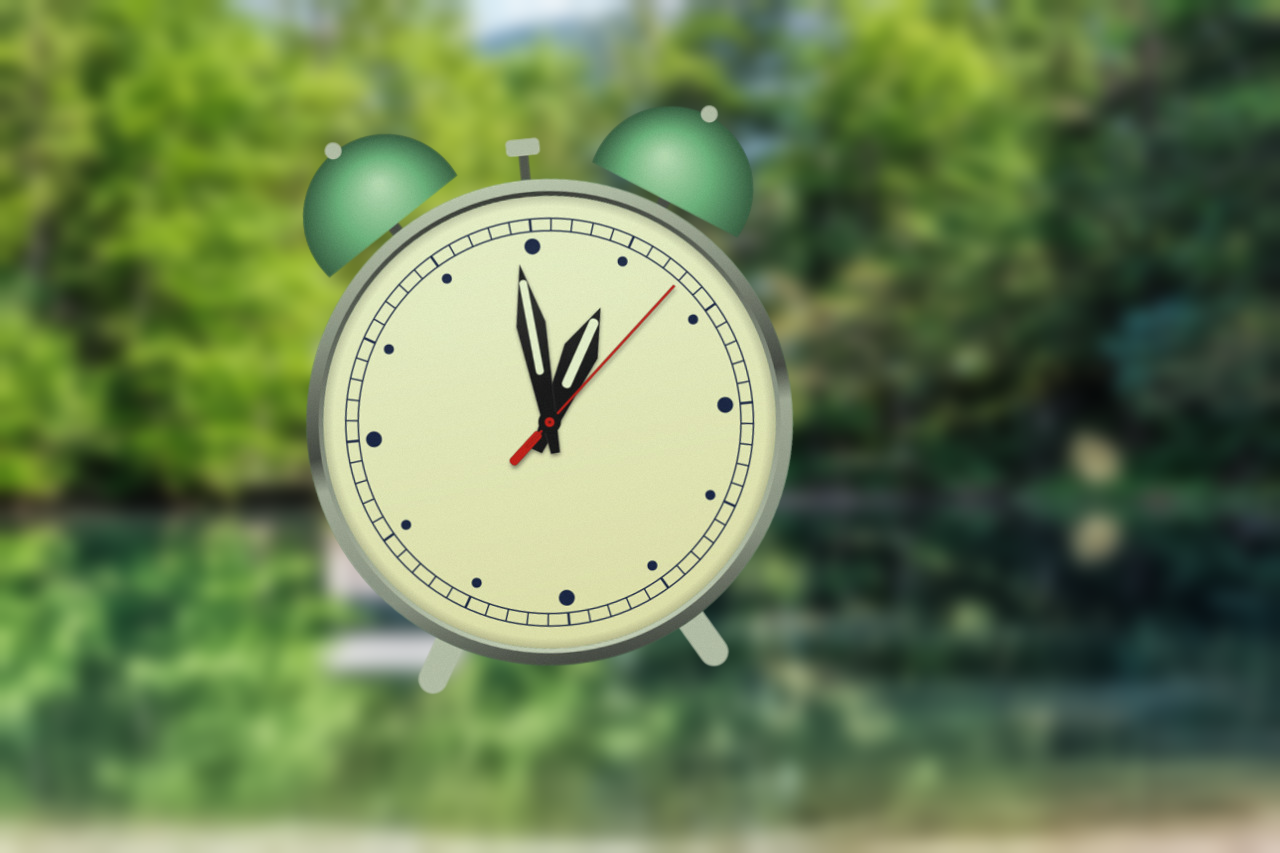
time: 12:59:08
